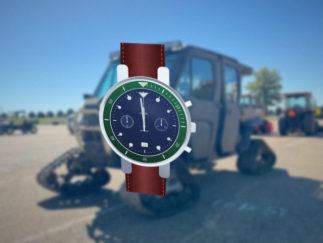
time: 11:59
